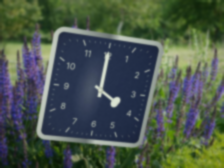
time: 4:00
